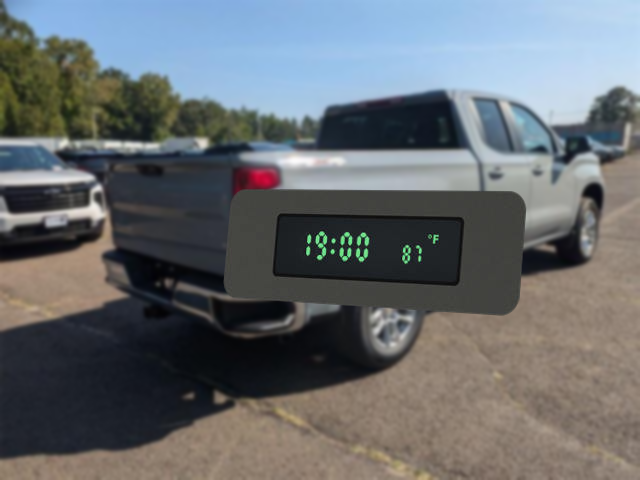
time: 19:00
